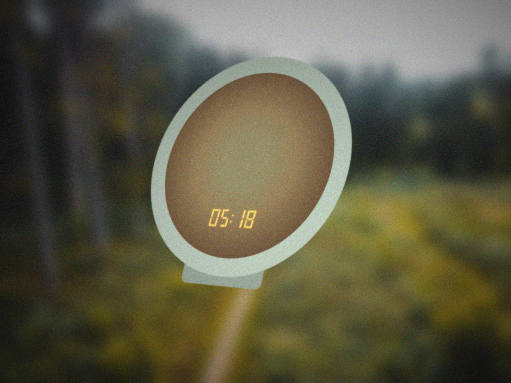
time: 5:18
